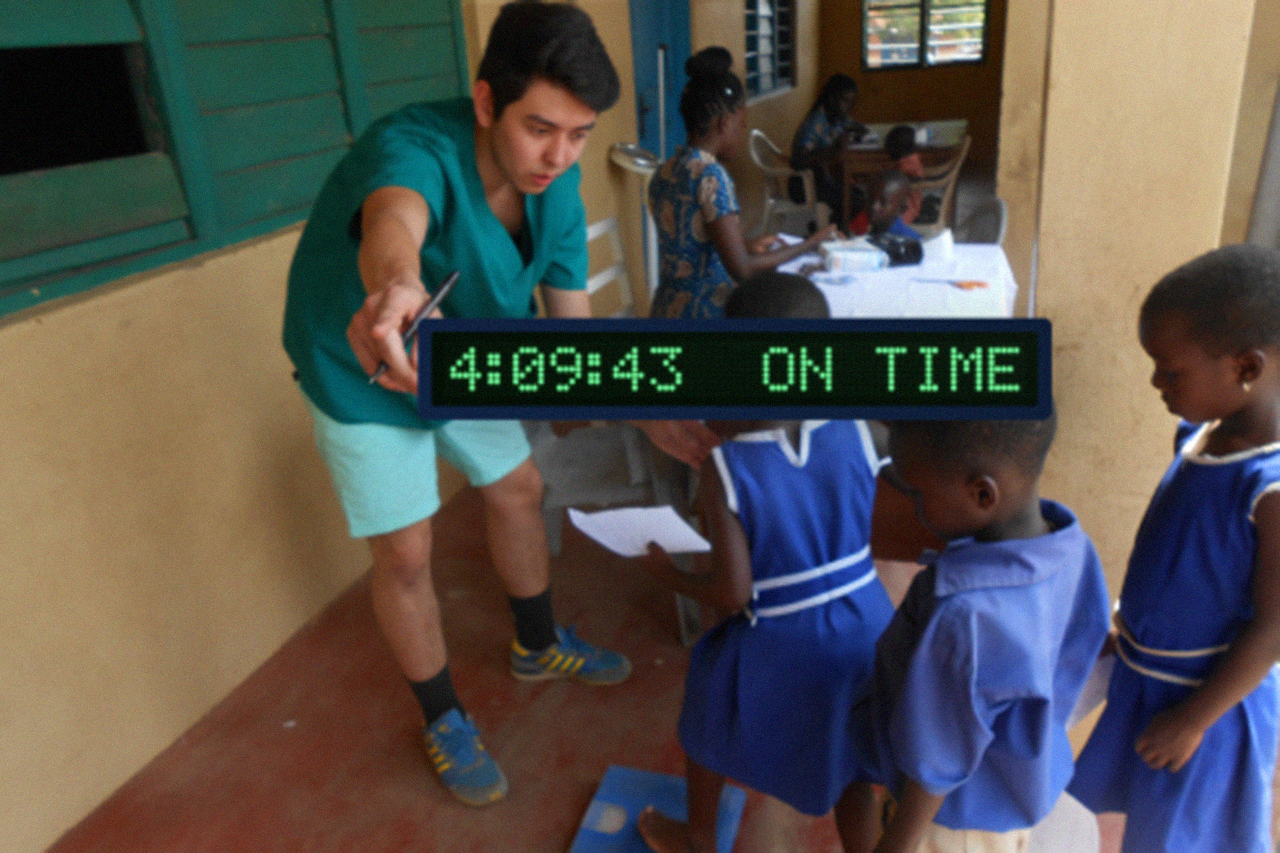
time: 4:09:43
